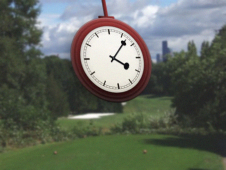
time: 4:07
